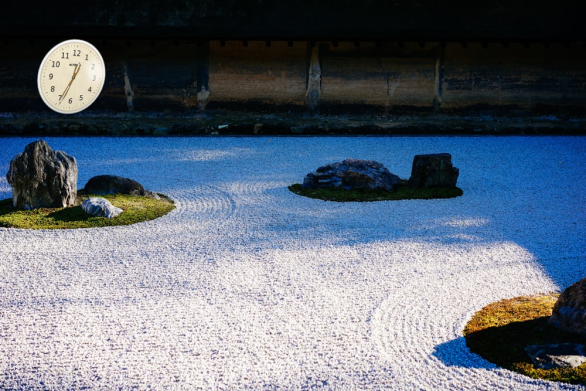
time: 12:34
